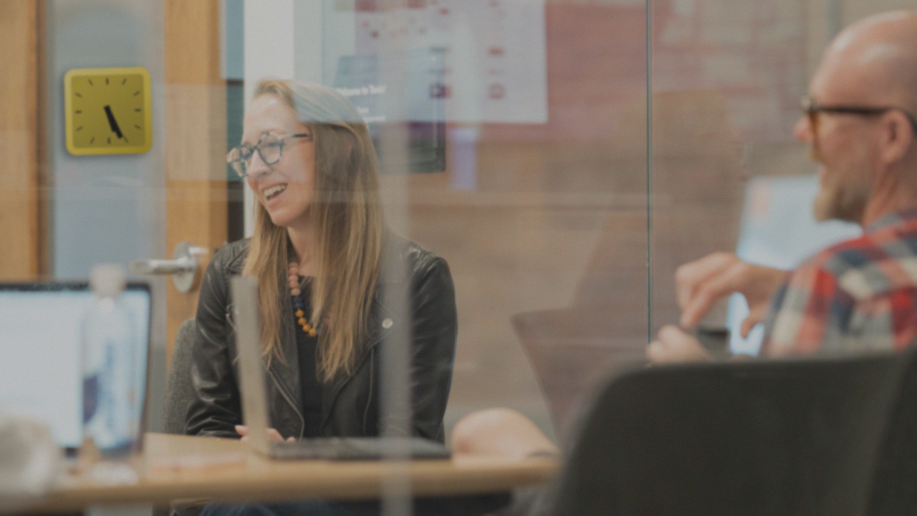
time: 5:26
